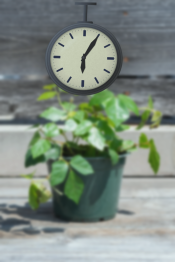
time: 6:05
